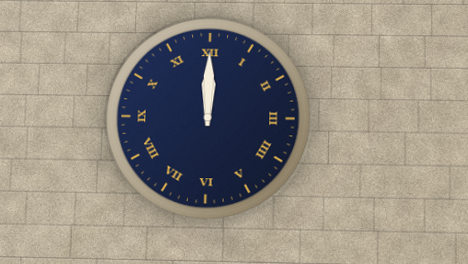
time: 12:00
